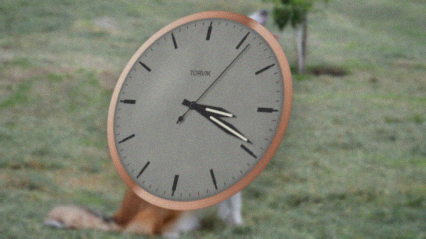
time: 3:19:06
